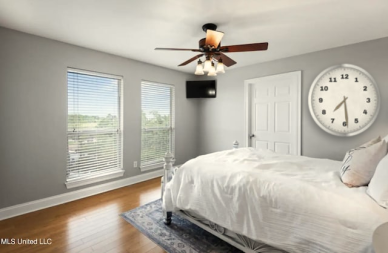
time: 7:29
